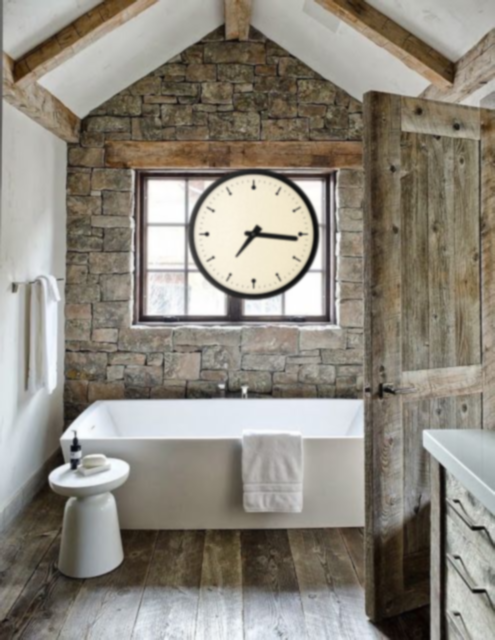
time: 7:16
